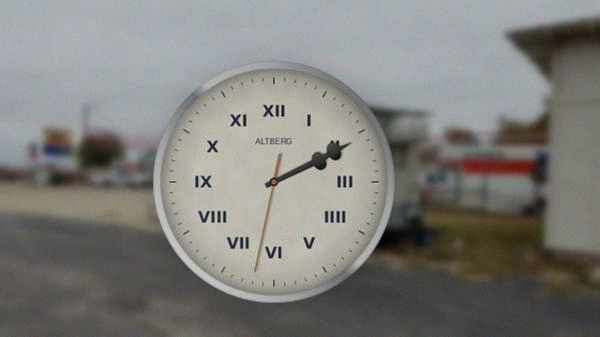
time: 2:10:32
